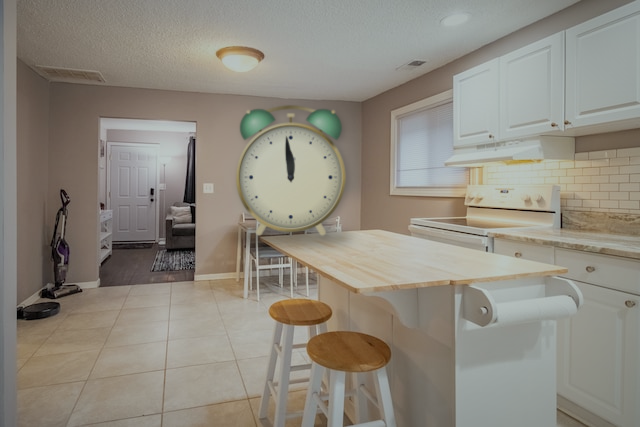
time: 11:59
